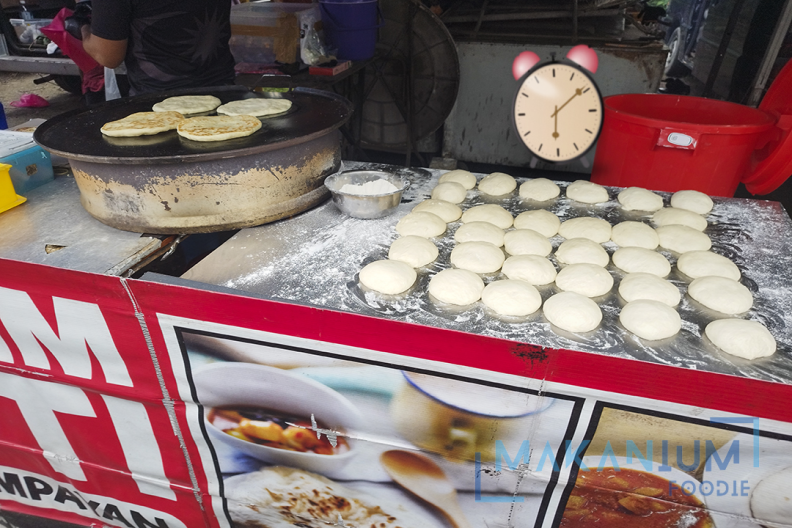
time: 6:09
